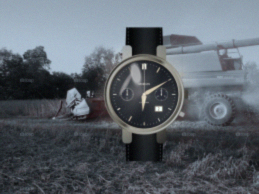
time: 6:10
